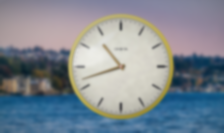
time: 10:42
